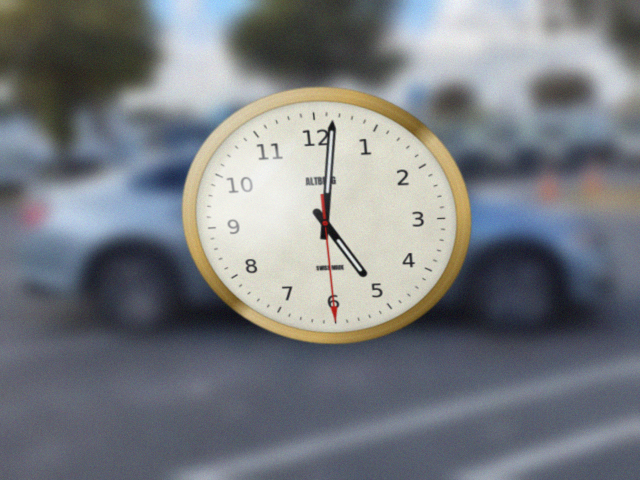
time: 5:01:30
